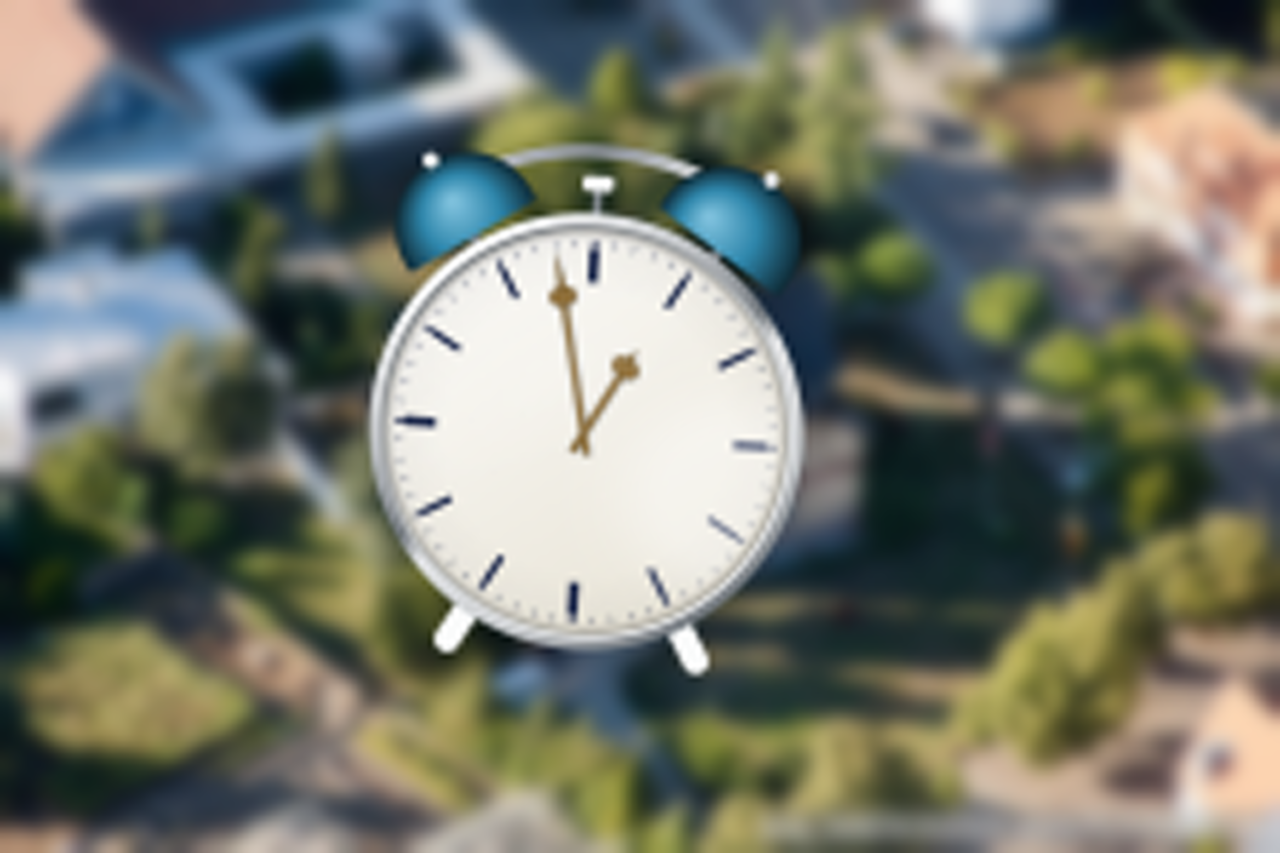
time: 12:58
